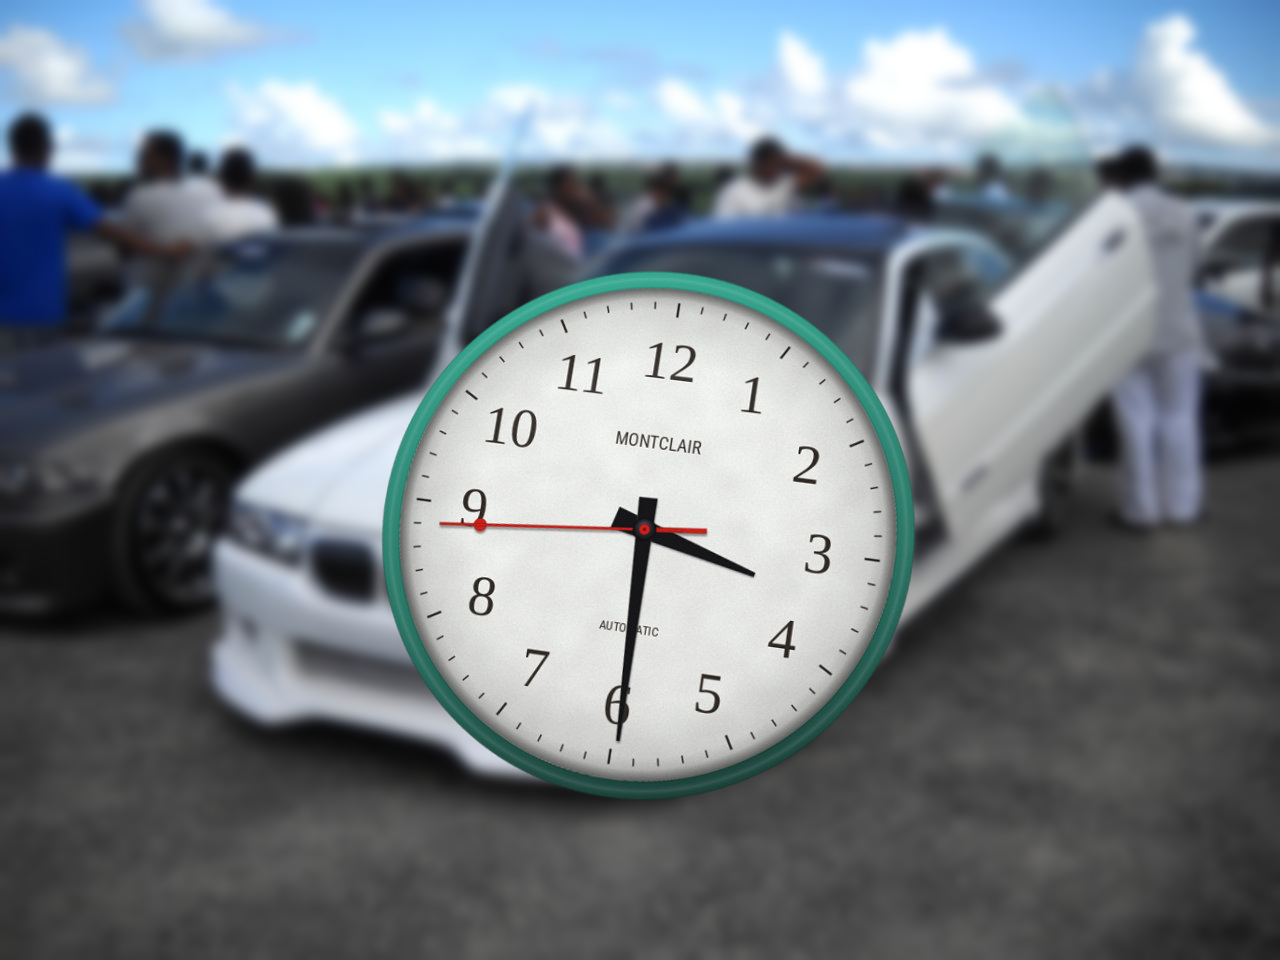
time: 3:29:44
